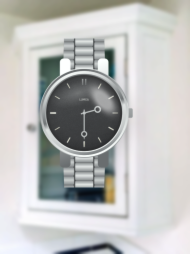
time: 2:30
